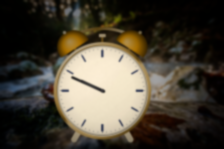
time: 9:49
